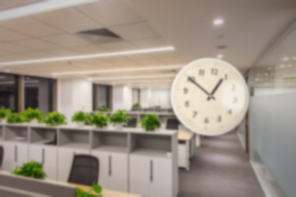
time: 12:50
